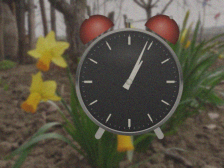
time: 1:04
